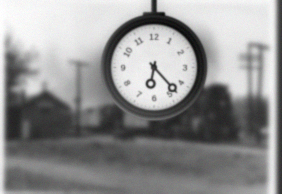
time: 6:23
